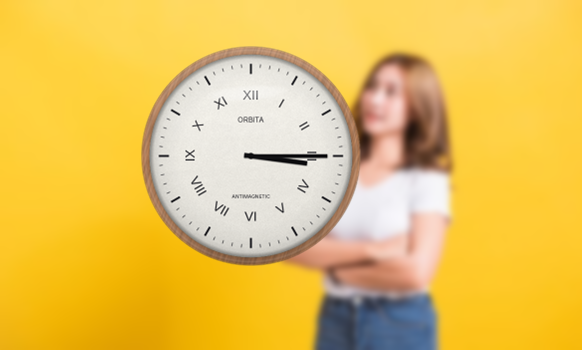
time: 3:15
